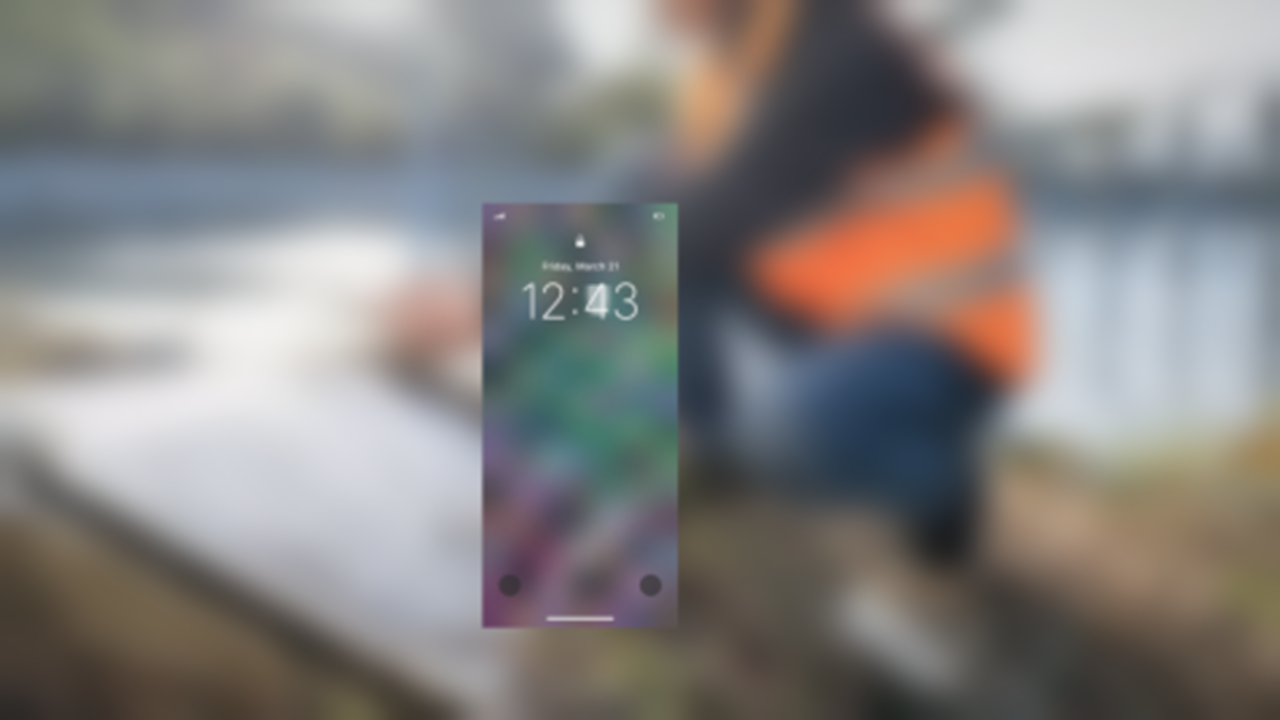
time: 12:43
